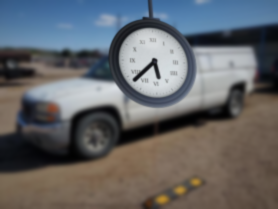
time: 5:38
